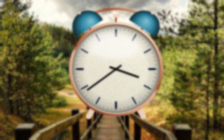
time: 3:39
